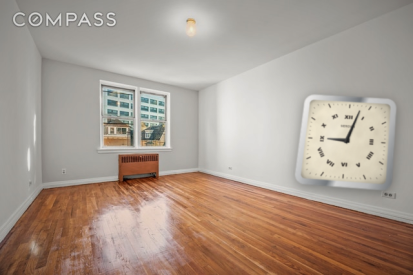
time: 9:03
